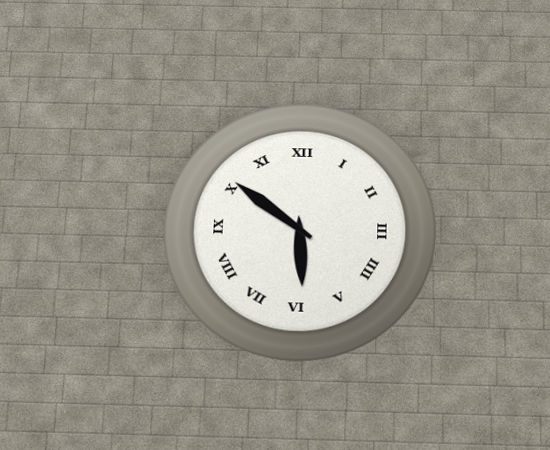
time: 5:51
